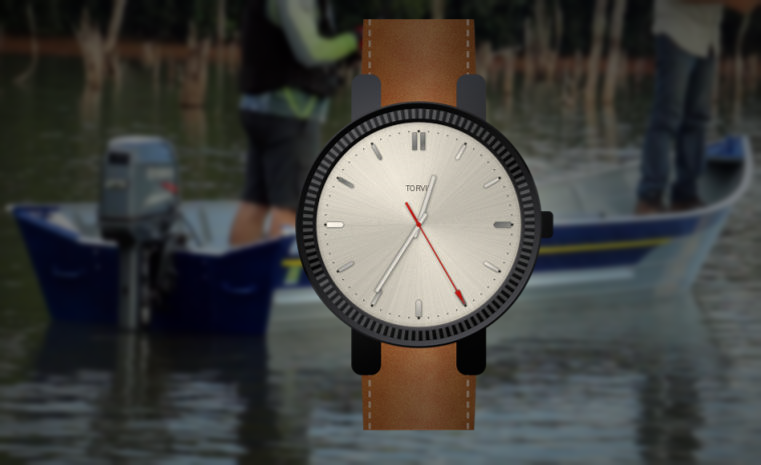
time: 12:35:25
